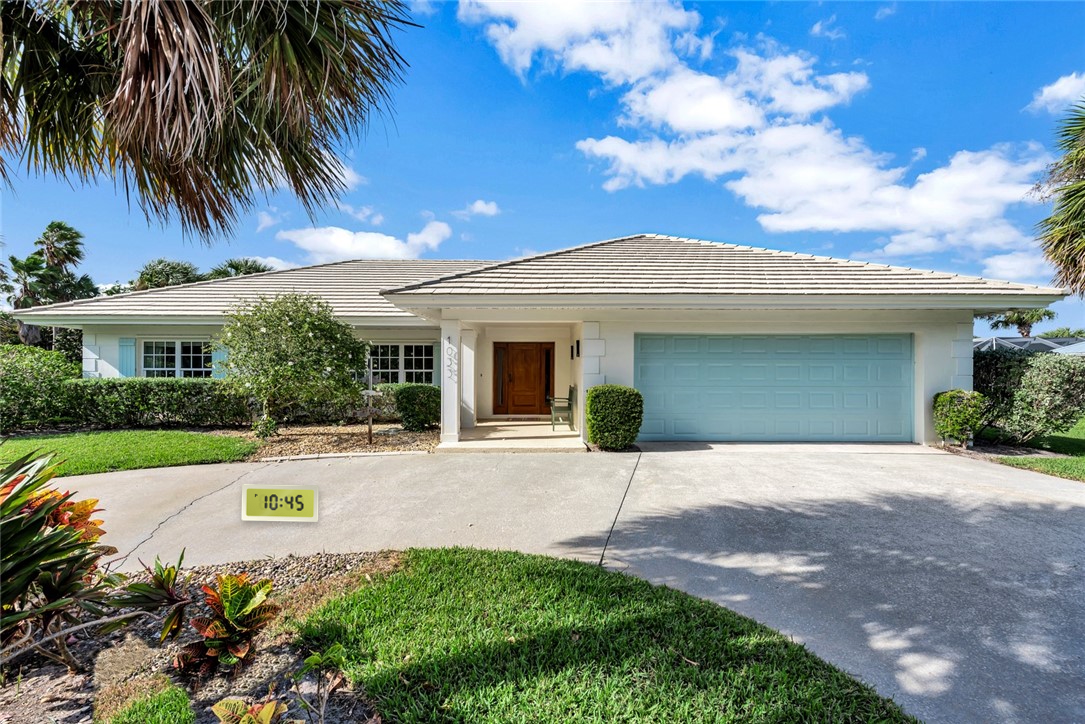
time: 10:45
